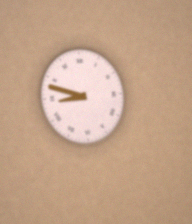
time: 8:48
